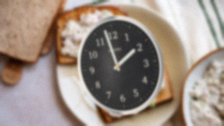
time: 1:58
